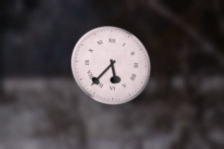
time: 5:37
